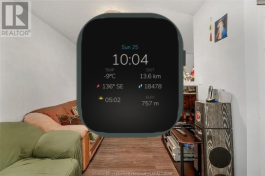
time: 10:04
